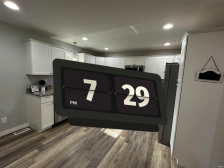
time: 7:29
